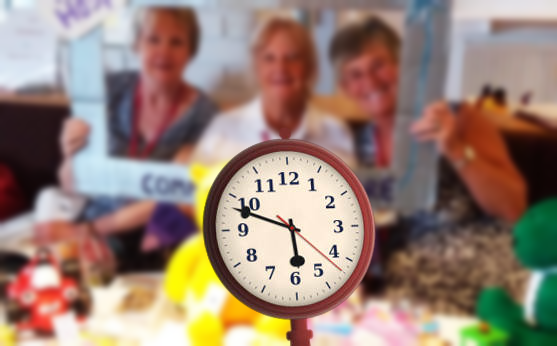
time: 5:48:22
